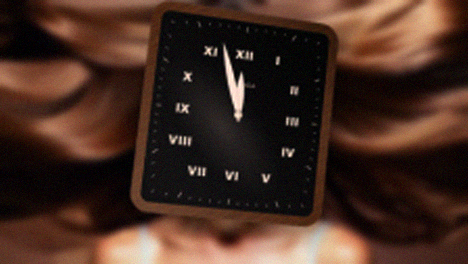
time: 11:57
